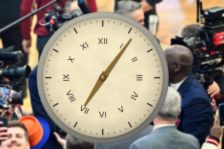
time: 7:06
